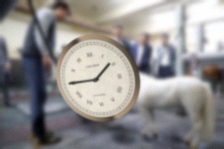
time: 1:45
